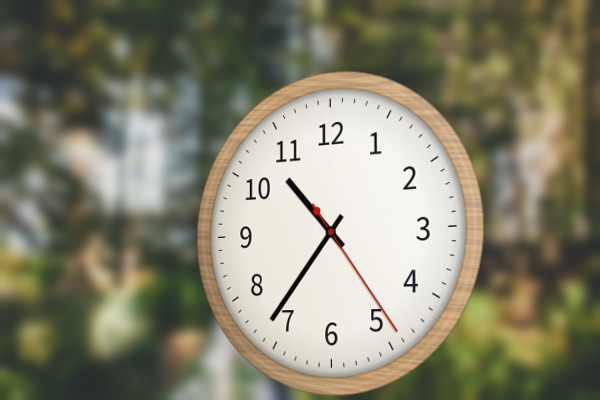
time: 10:36:24
